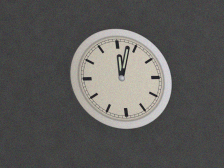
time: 12:03
